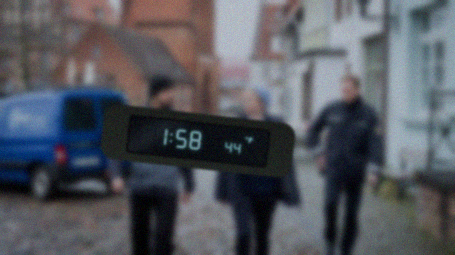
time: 1:58
